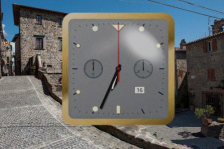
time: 6:34
